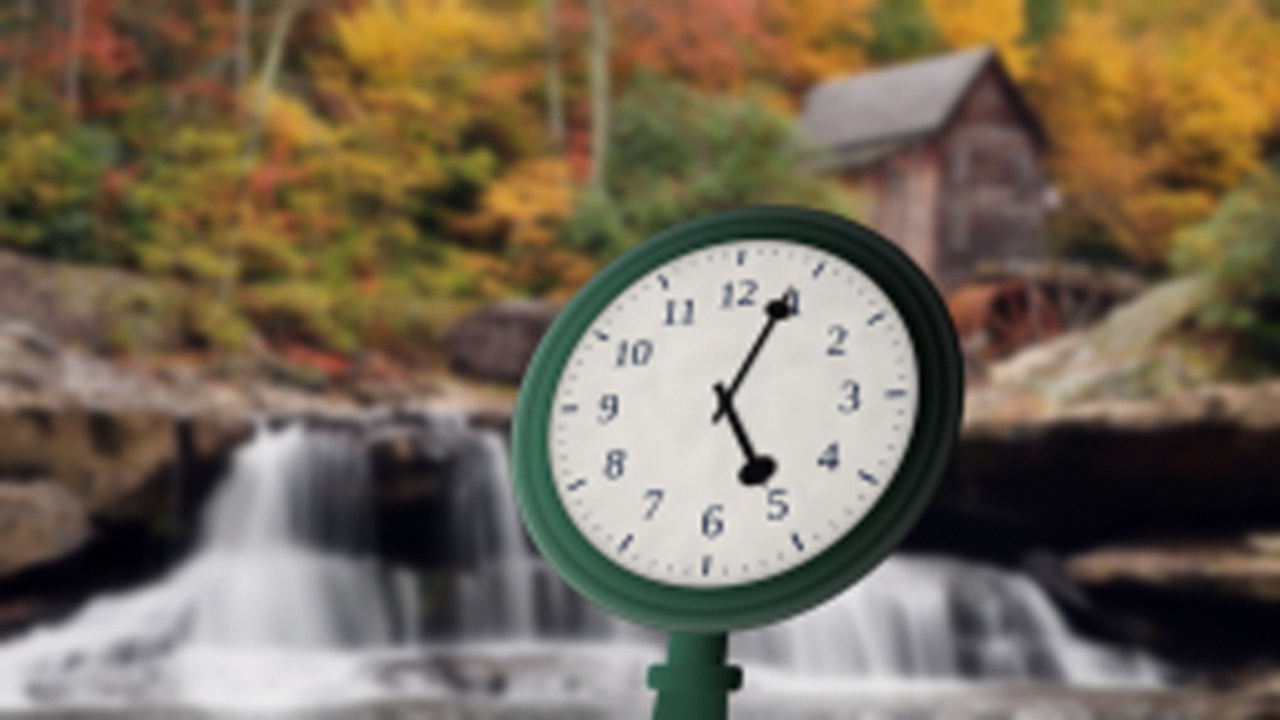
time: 5:04
